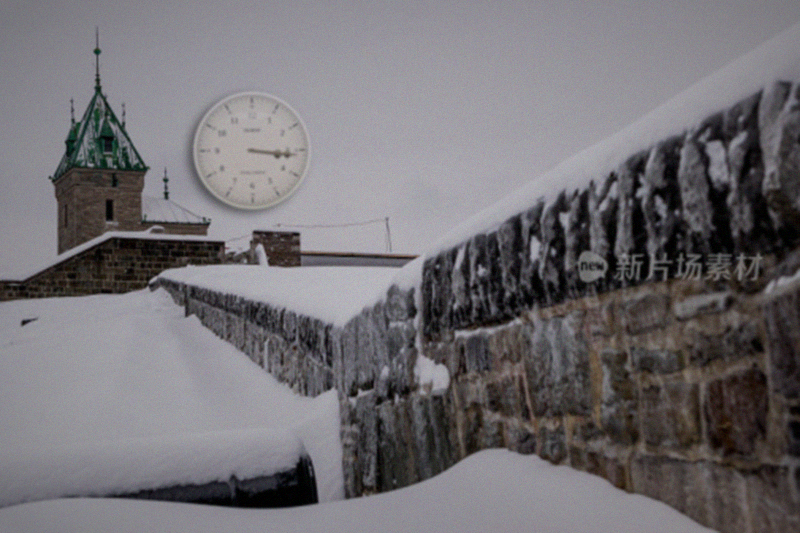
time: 3:16
